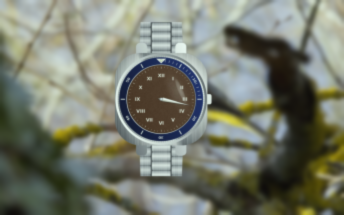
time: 3:17
